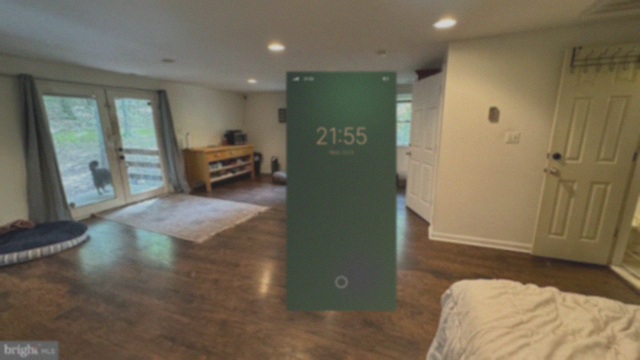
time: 21:55
